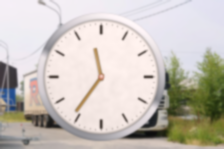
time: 11:36
